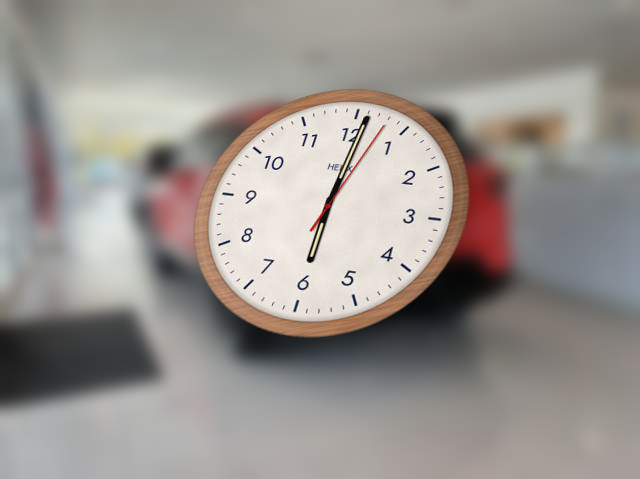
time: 6:01:03
